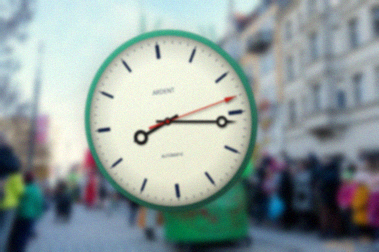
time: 8:16:13
